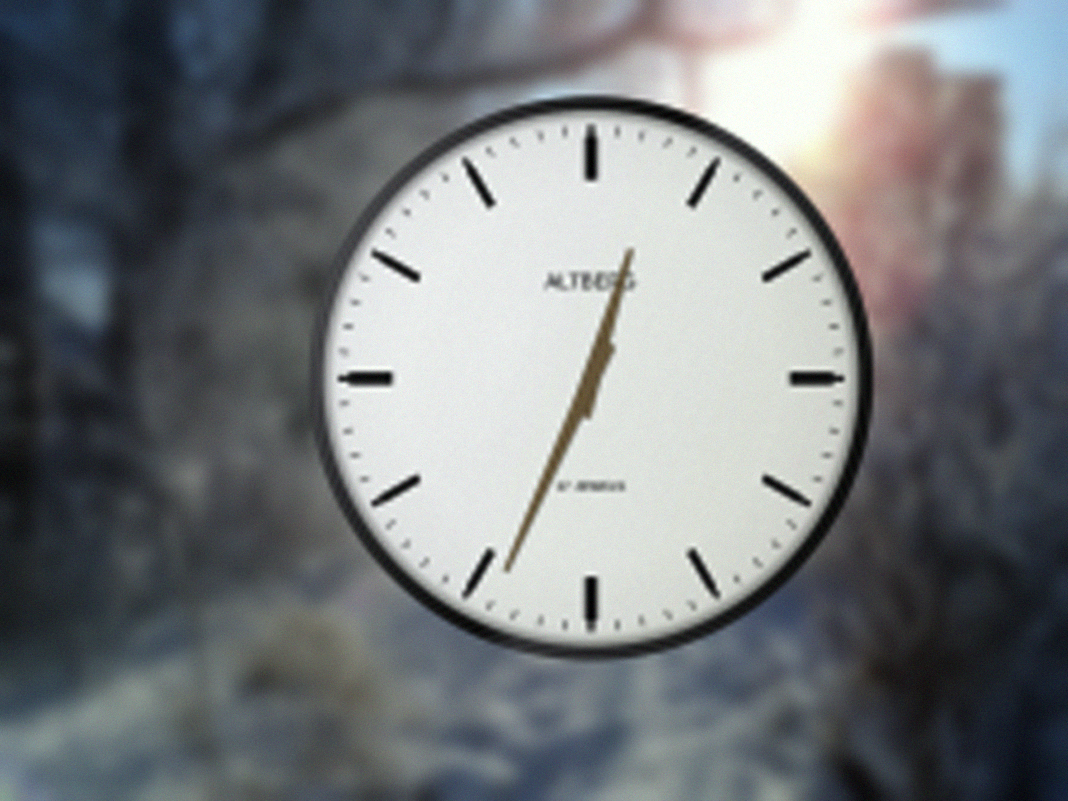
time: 12:34
